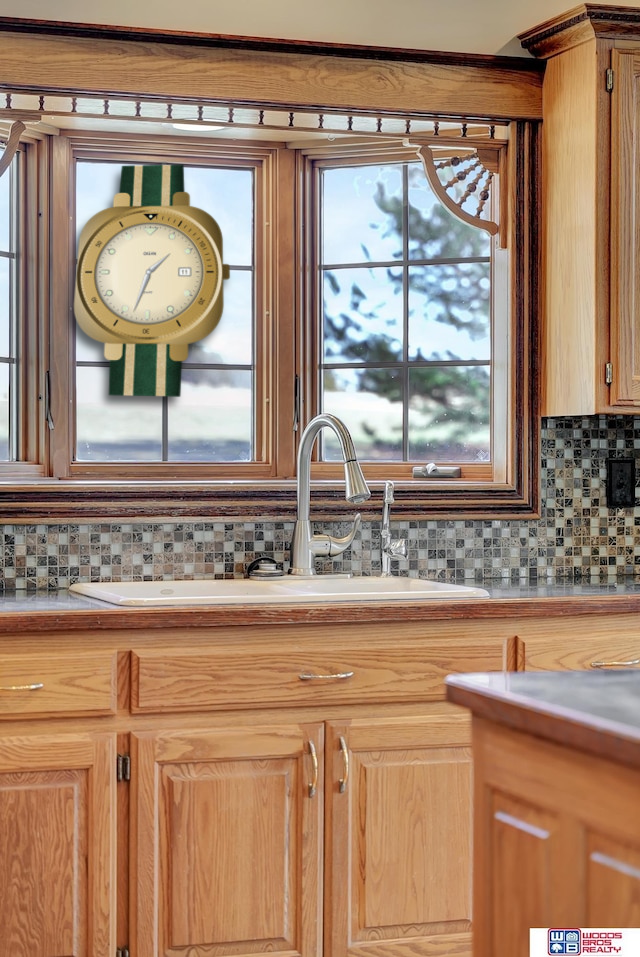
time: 1:33
